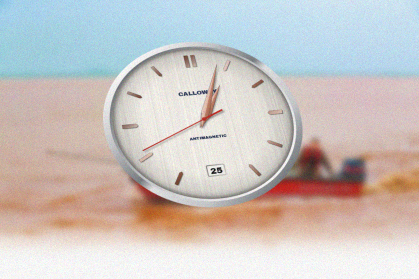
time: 1:03:41
